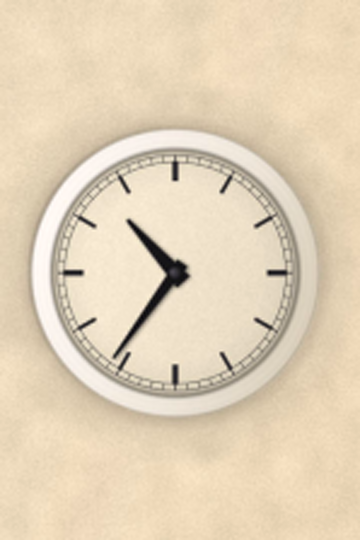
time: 10:36
